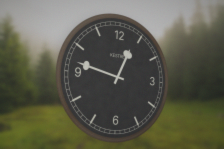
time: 12:47
